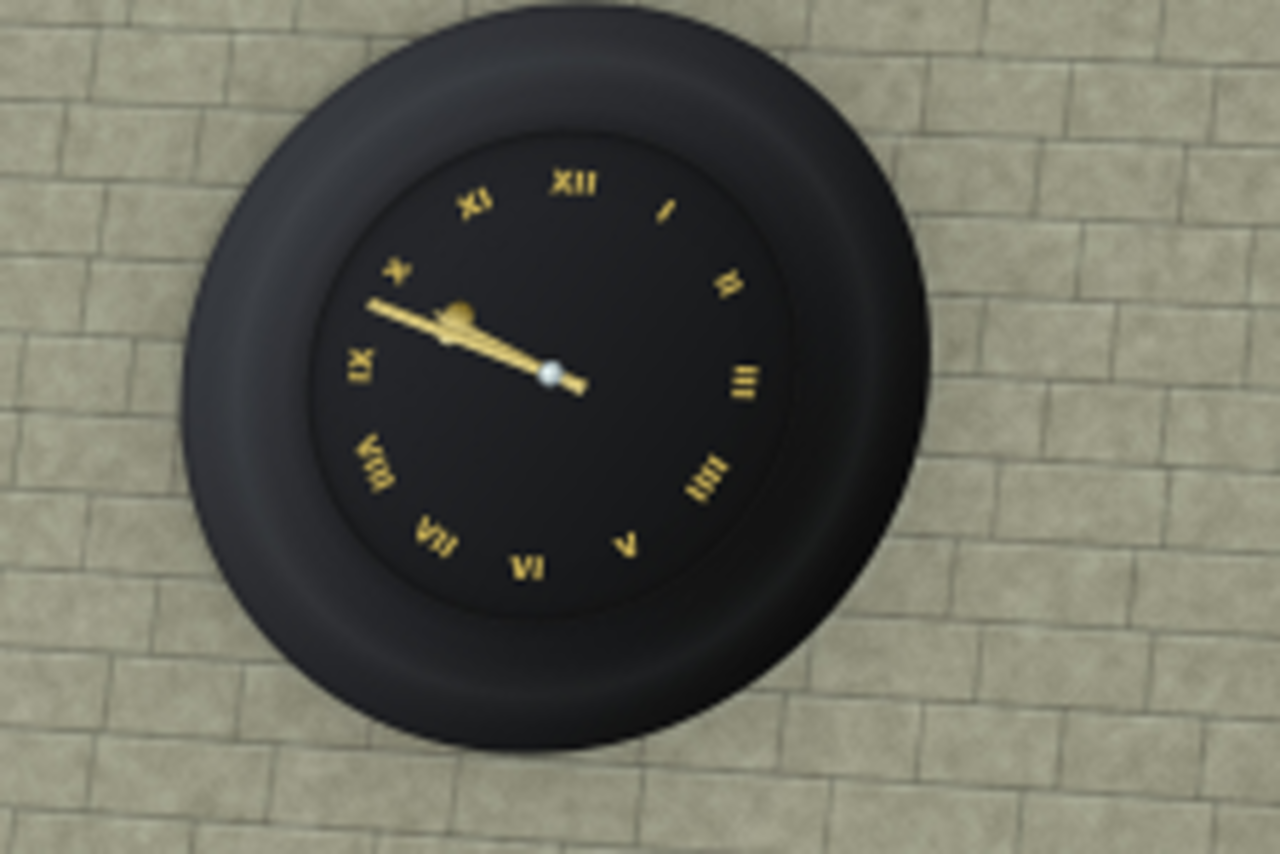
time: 9:48
